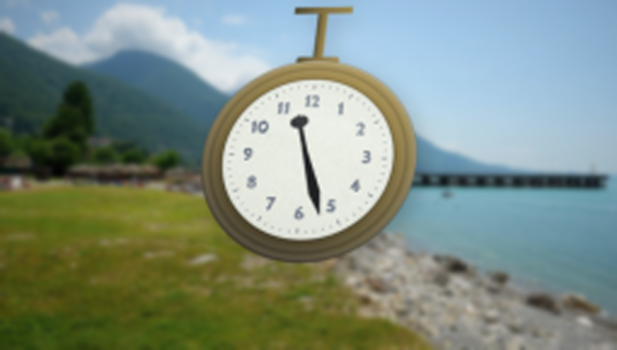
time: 11:27
